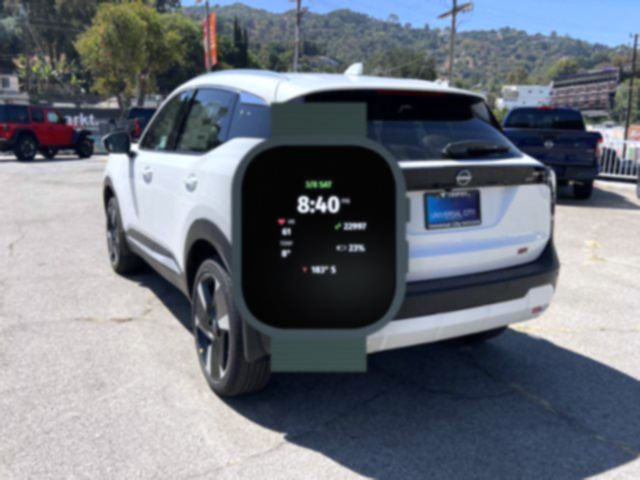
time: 8:40
